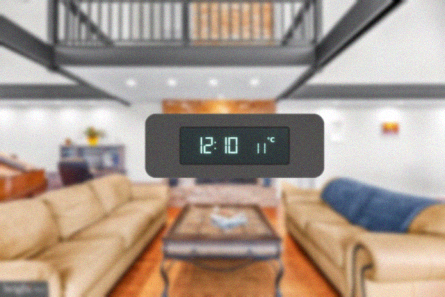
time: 12:10
